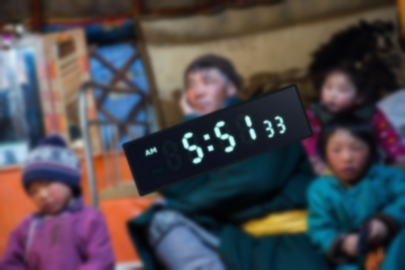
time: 5:51:33
